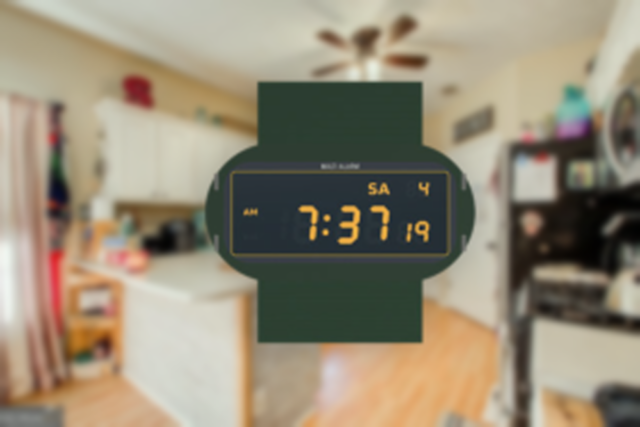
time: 7:37:19
